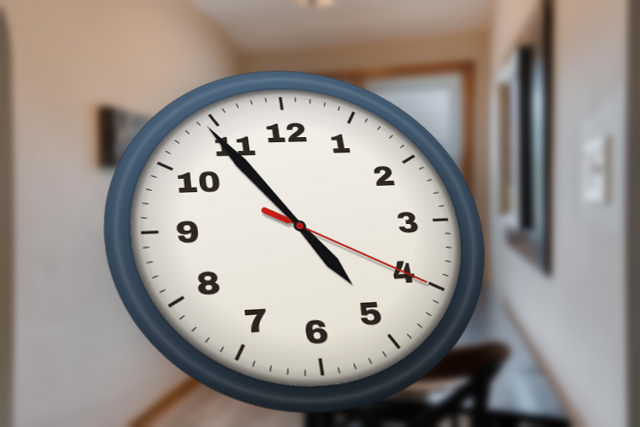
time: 4:54:20
